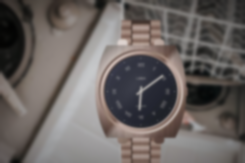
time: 6:09
